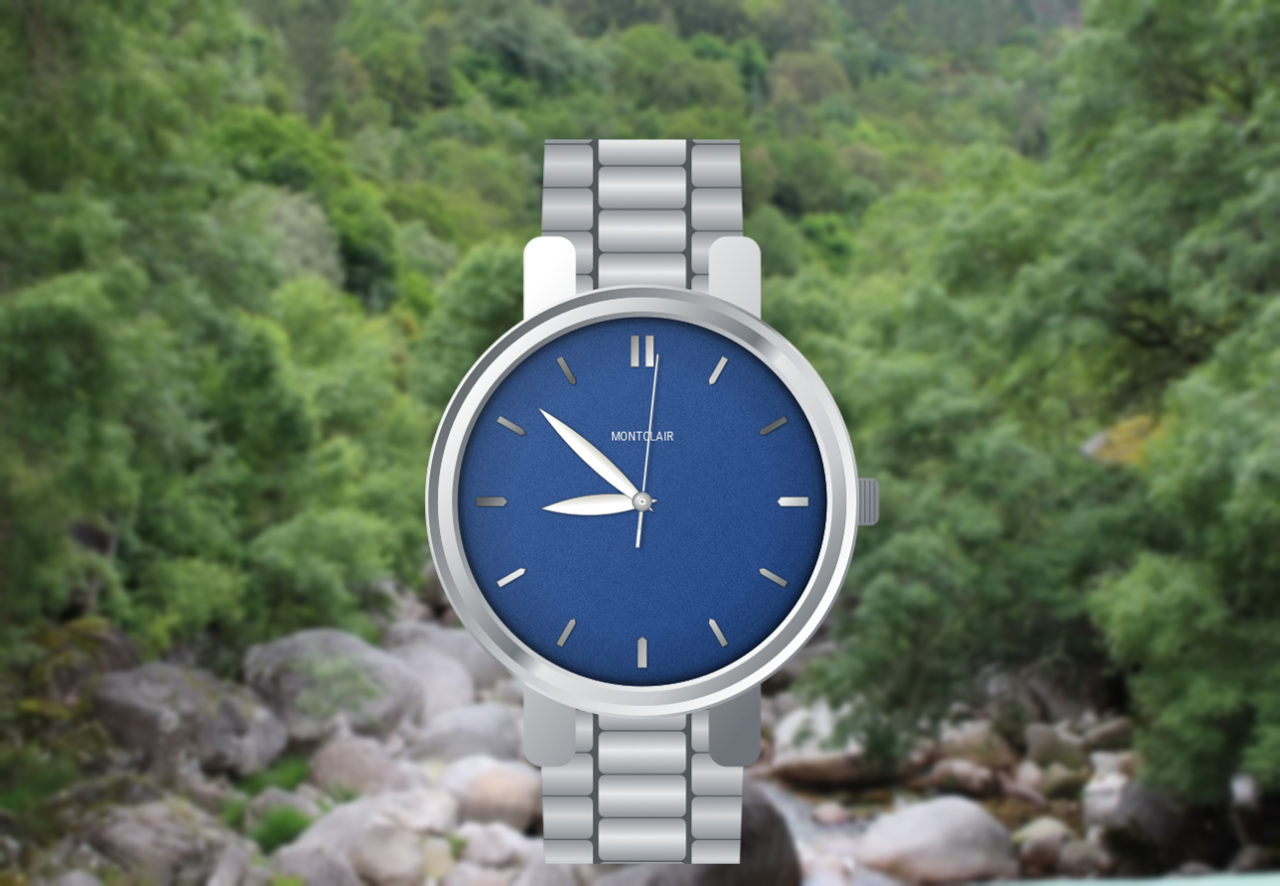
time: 8:52:01
